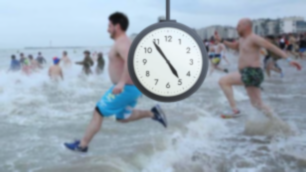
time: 4:54
